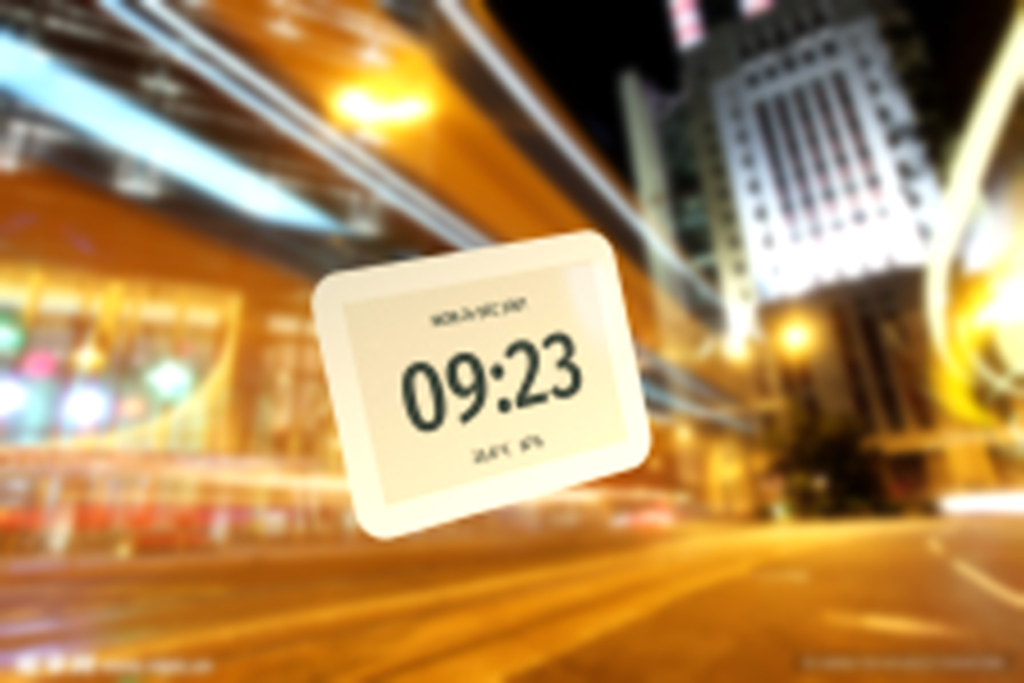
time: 9:23
